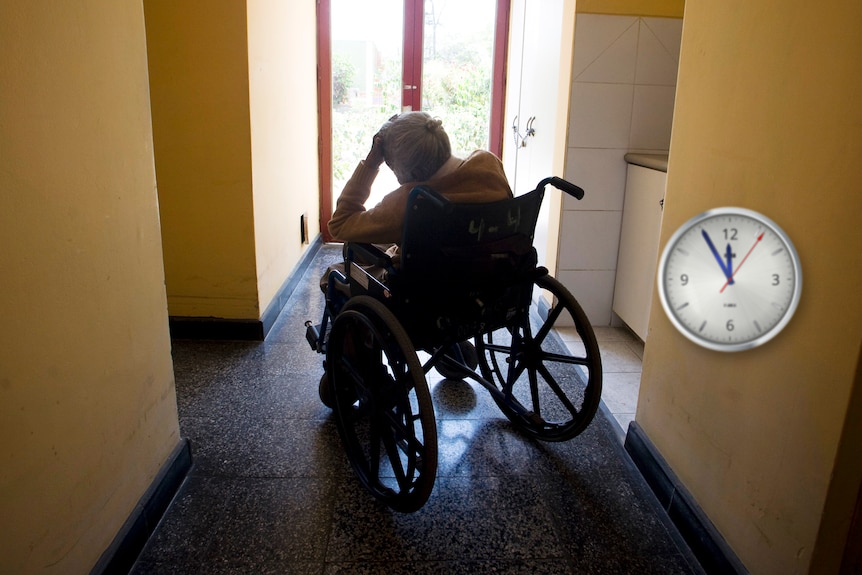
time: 11:55:06
